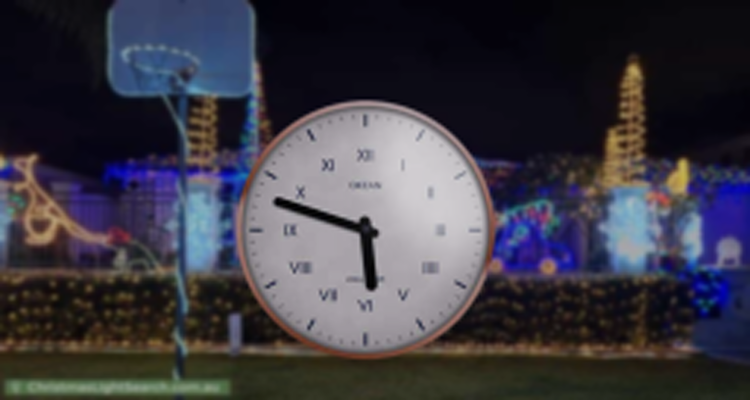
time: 5:48
